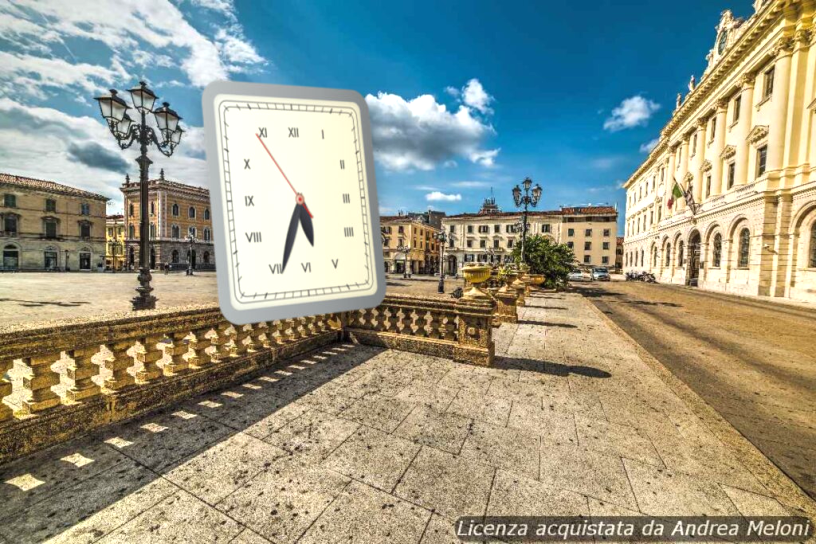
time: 5:33:54
